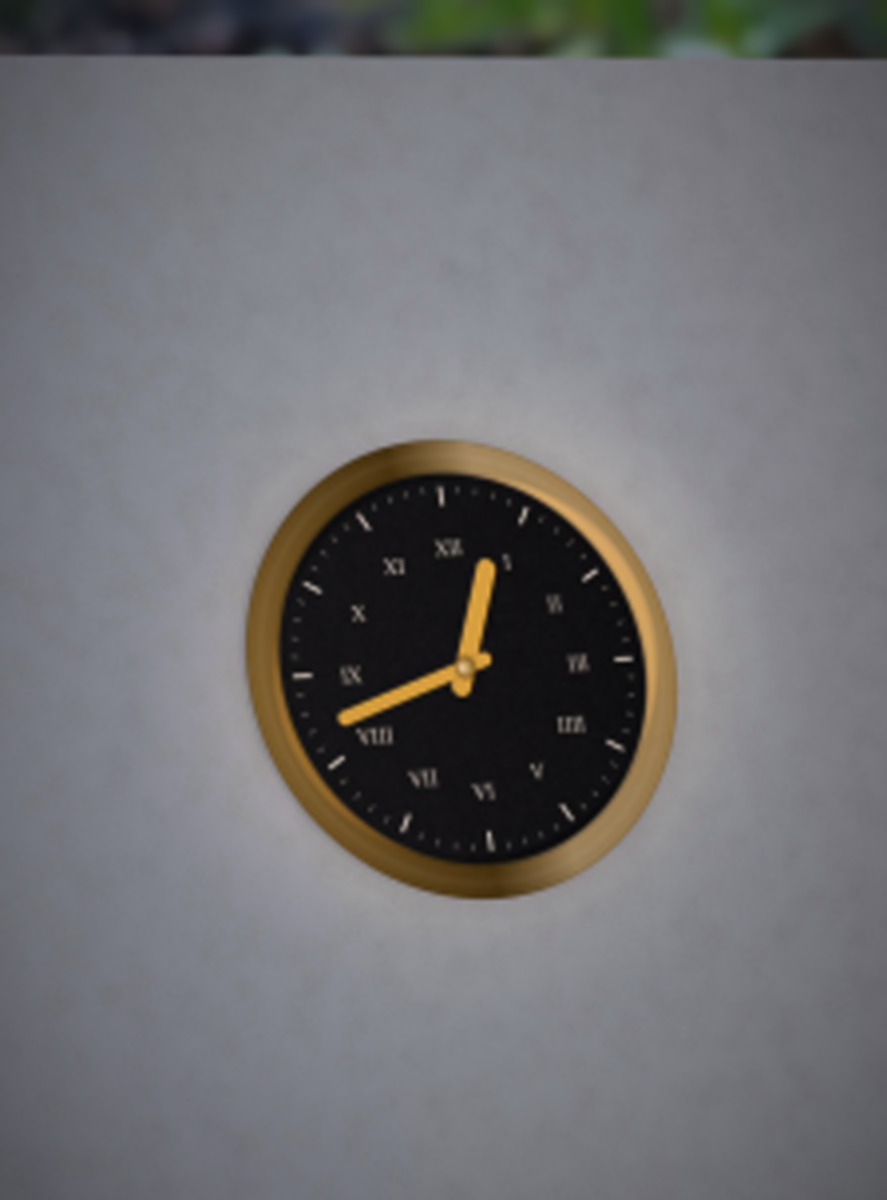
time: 12:42
